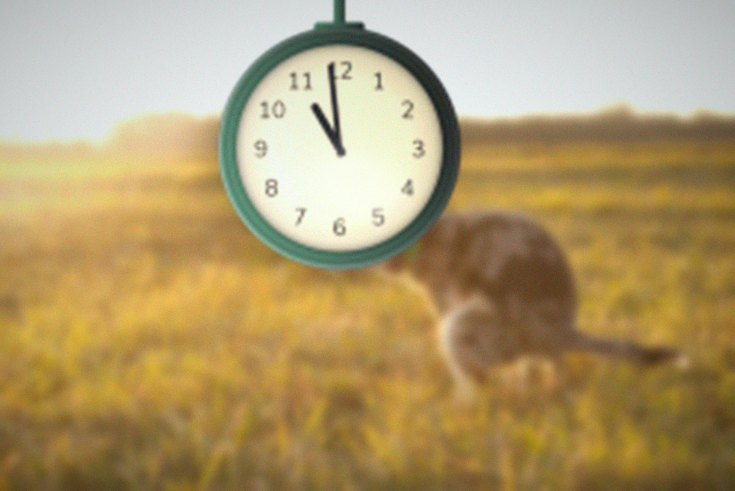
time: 10:59
